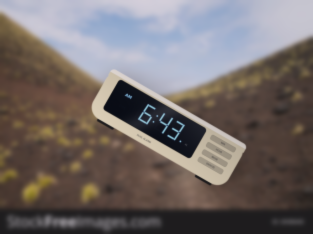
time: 6:43
